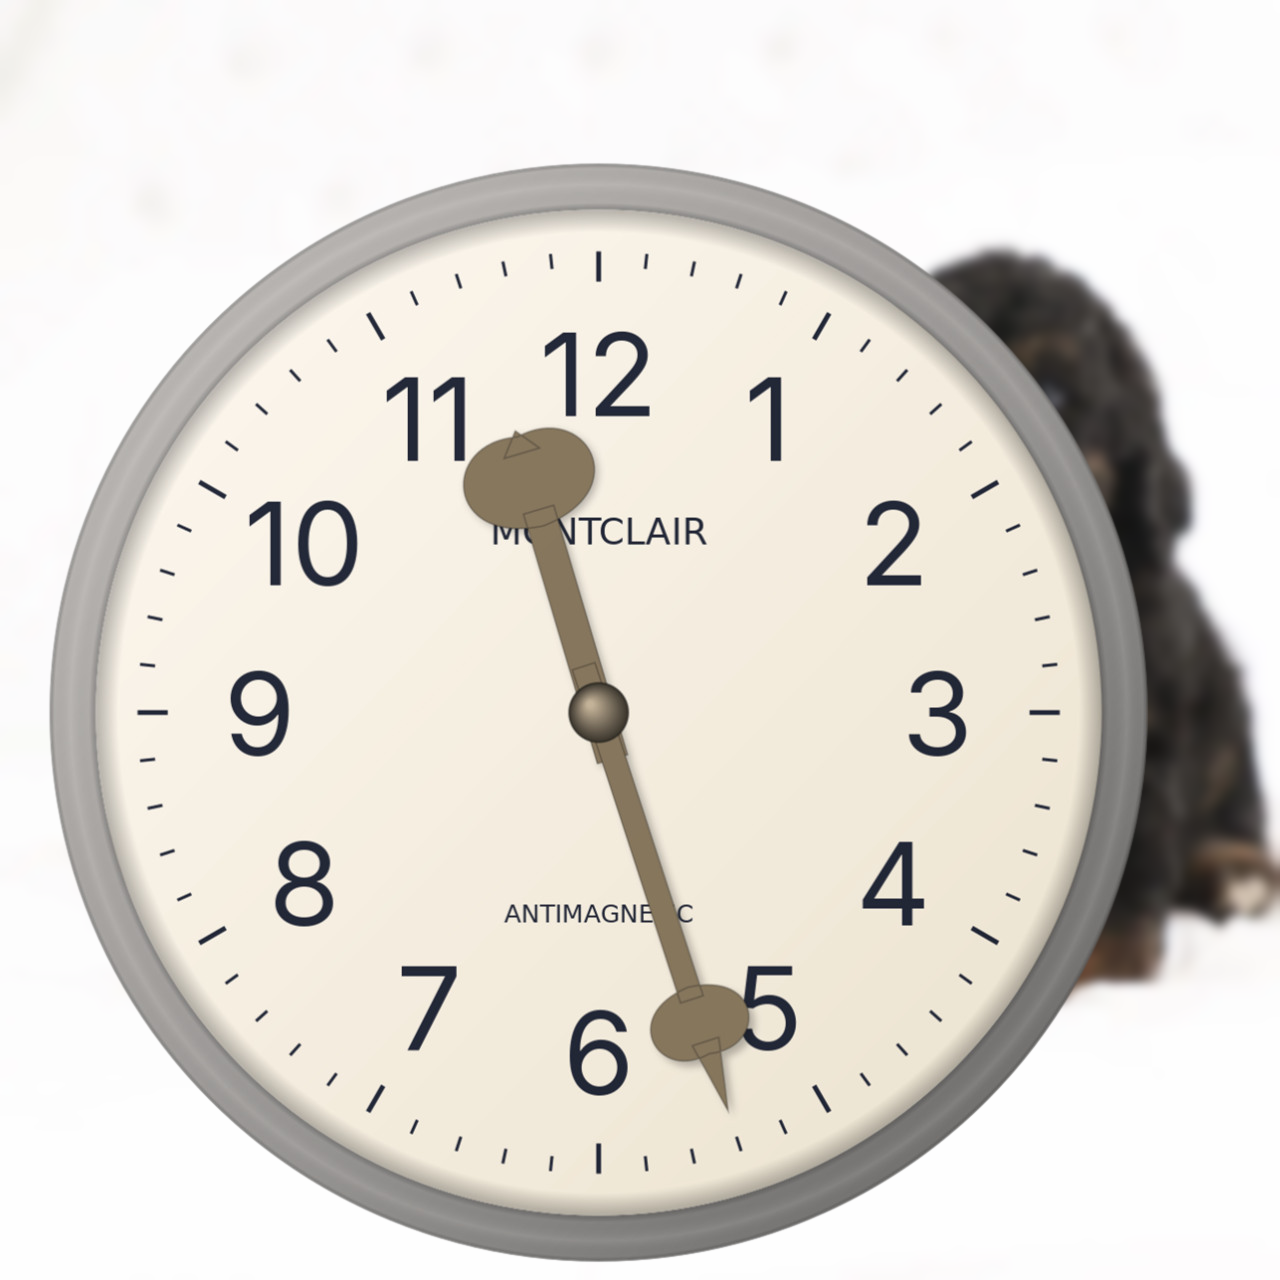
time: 11:27
